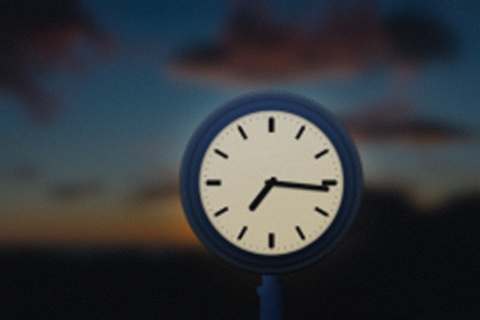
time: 7:16
